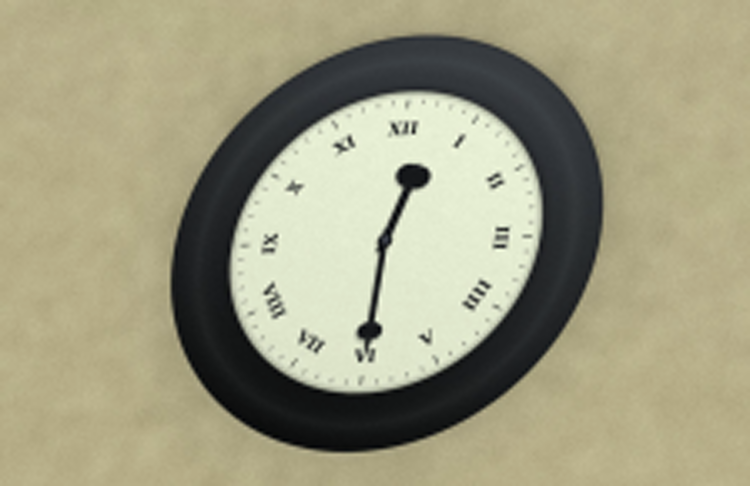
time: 12:30
